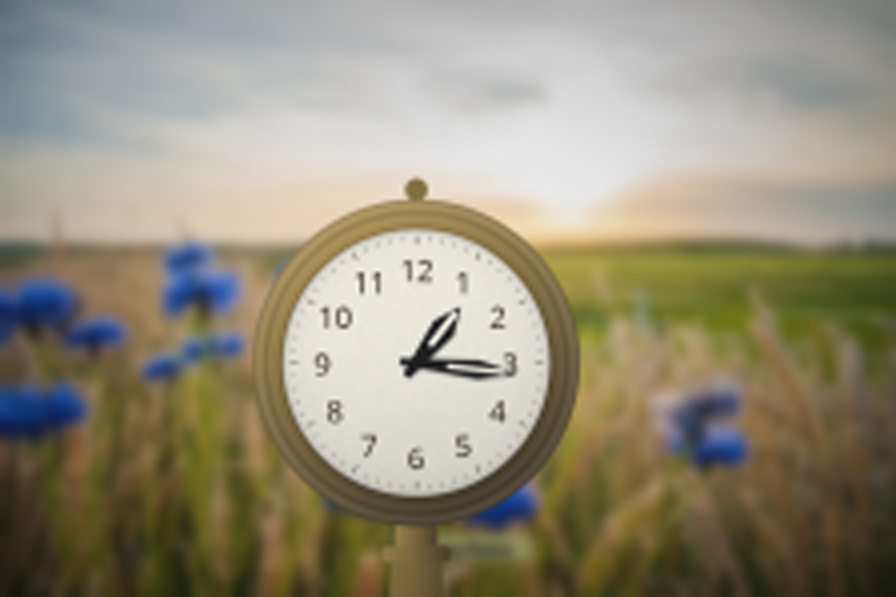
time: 1:16
